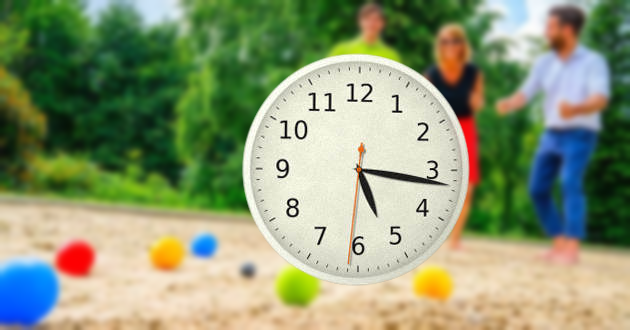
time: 5:16:31
